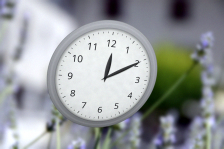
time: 12:10
